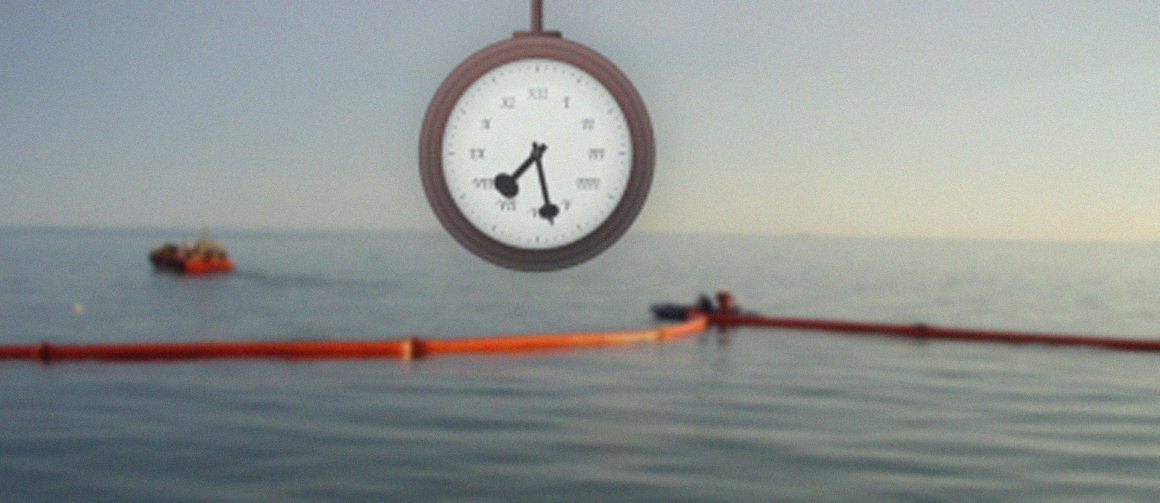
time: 7:28
